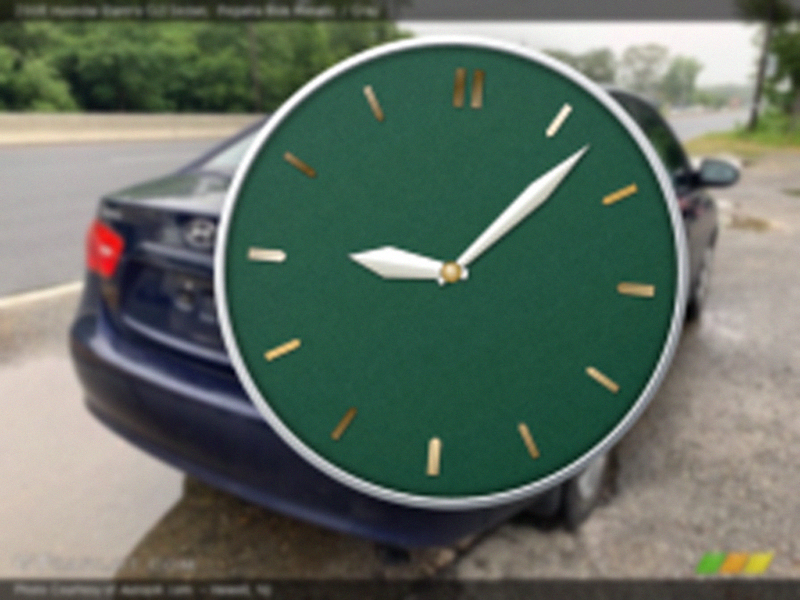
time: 9:07
